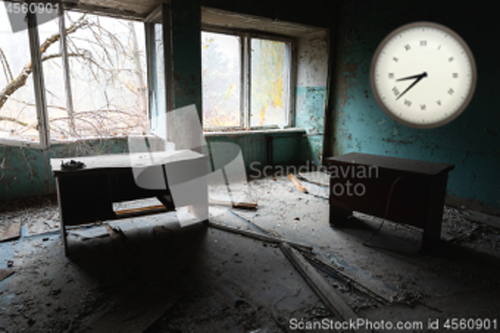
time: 8:38
